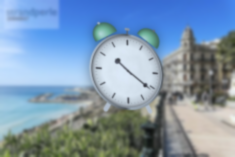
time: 10:21
